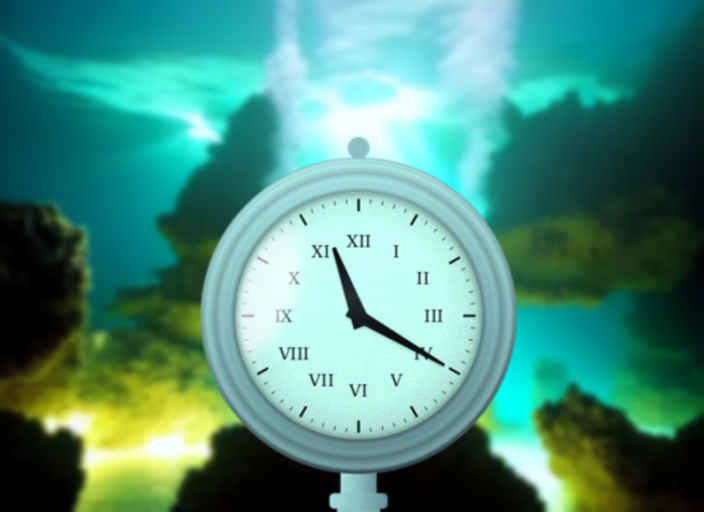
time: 11:20
